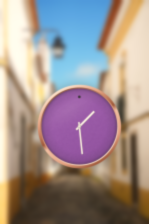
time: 1:29
